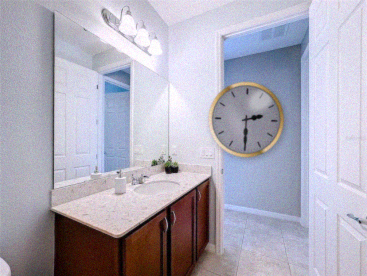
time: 2:30
